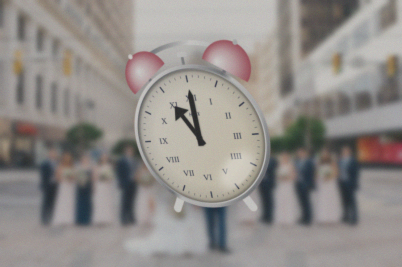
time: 11:00
